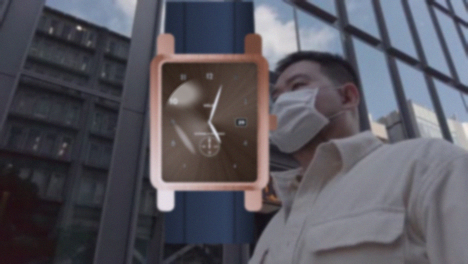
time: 5:03
